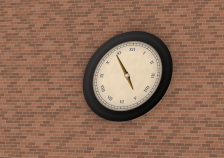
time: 4:54
